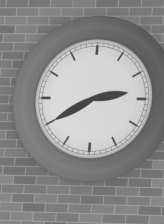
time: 2:40
